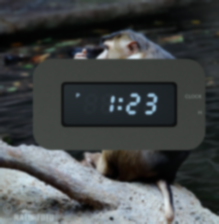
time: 1:23
